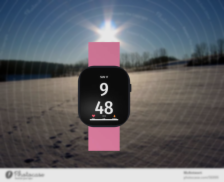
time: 9:48
